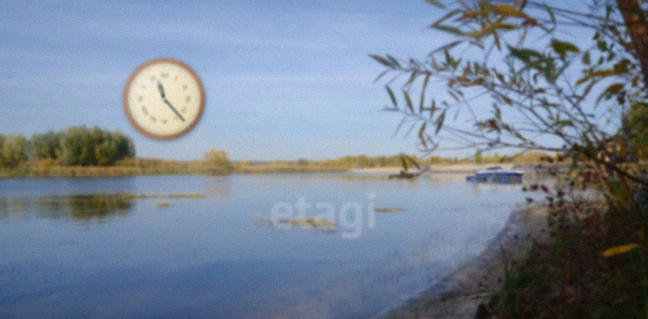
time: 11:23
